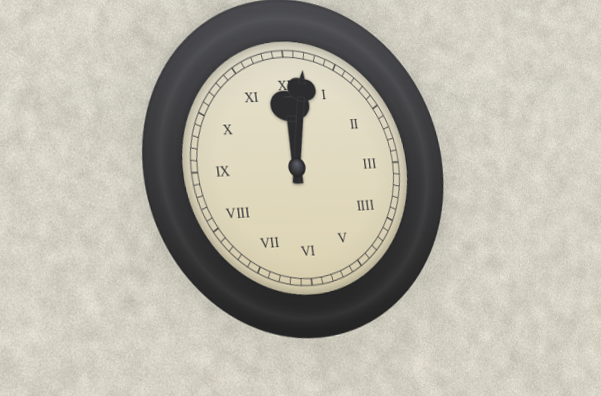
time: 12:02
